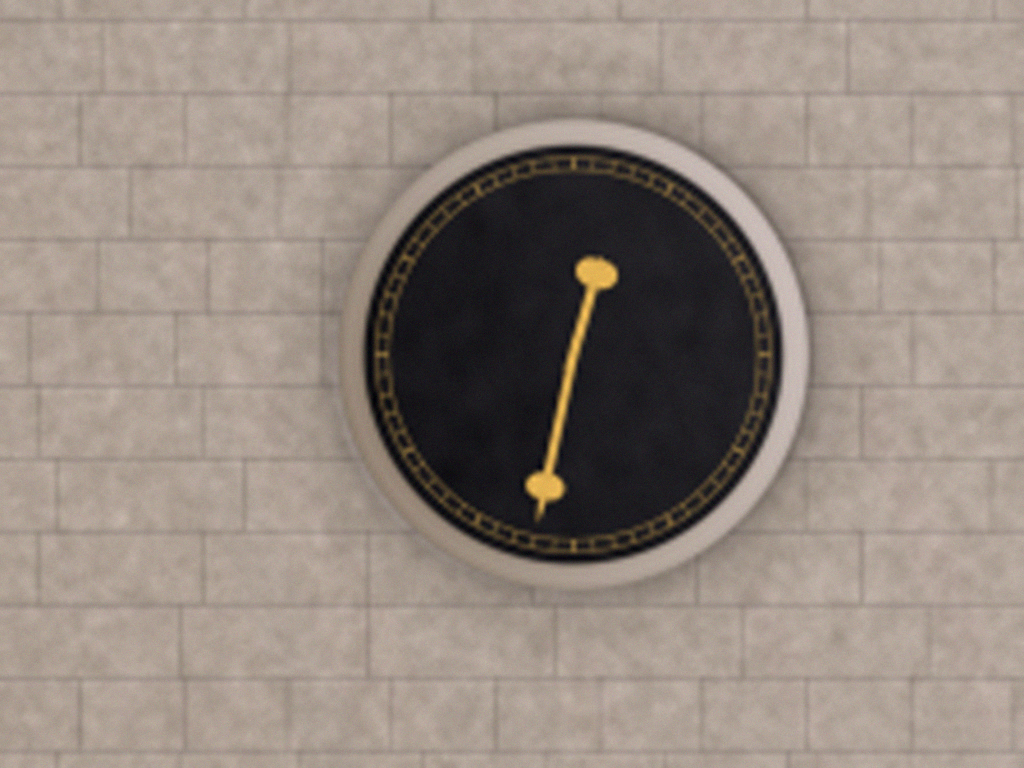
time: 12:32
